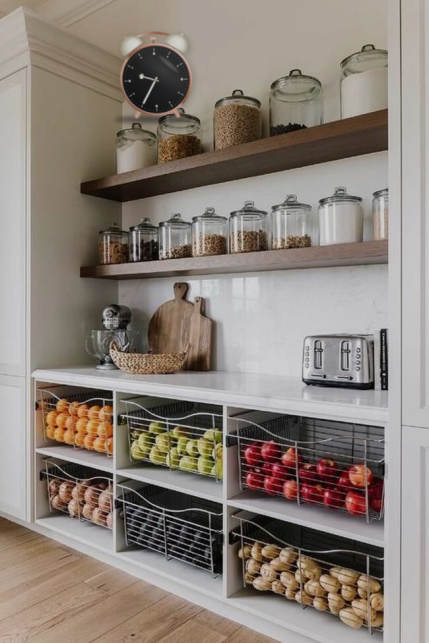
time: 9:35
